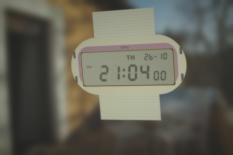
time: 21:04:00
